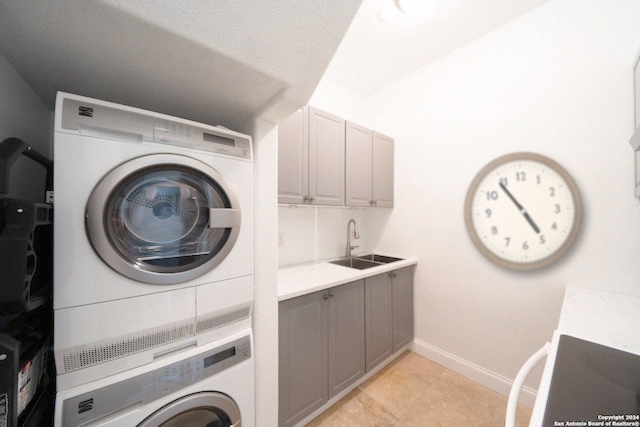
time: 4:54
